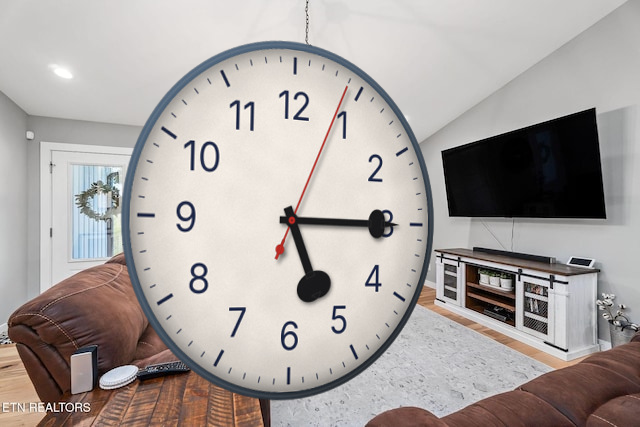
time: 5:15:04
